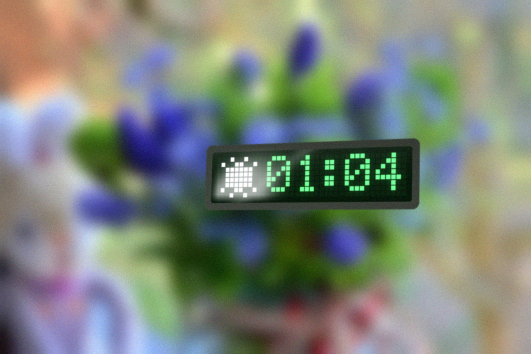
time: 1:04
